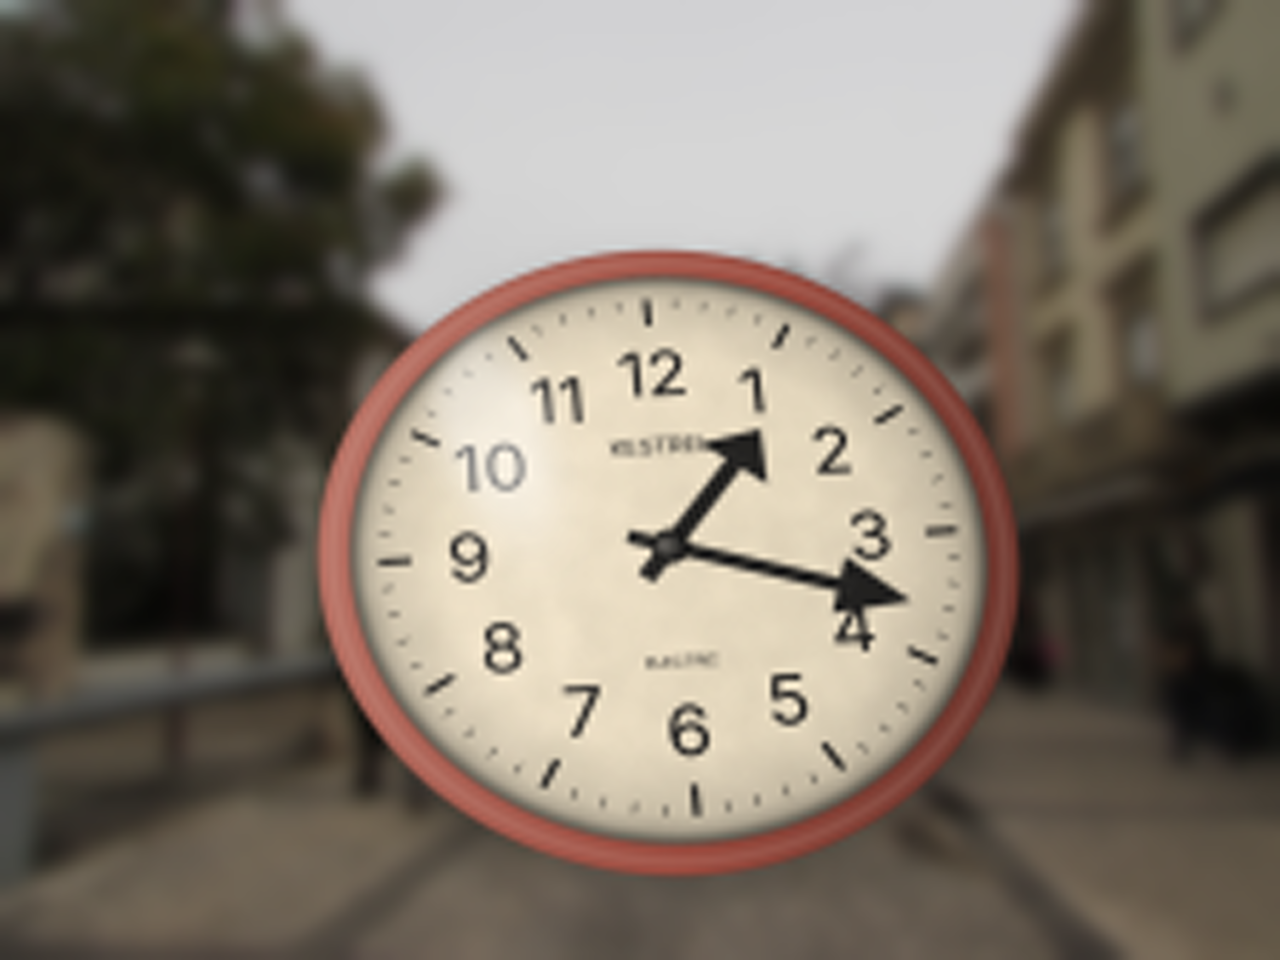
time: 1:18
